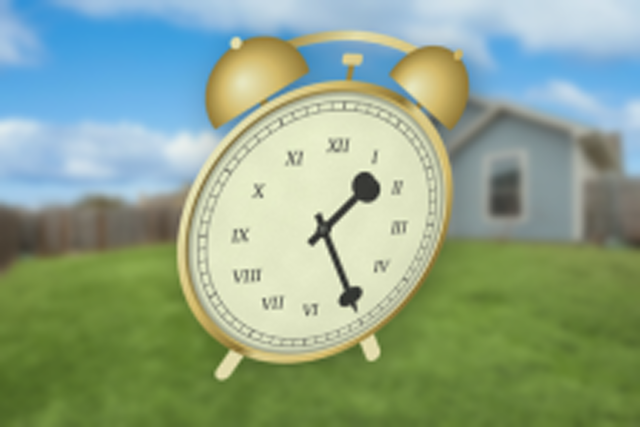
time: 1:25
